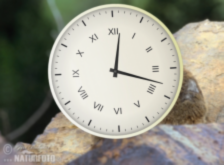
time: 12:18
